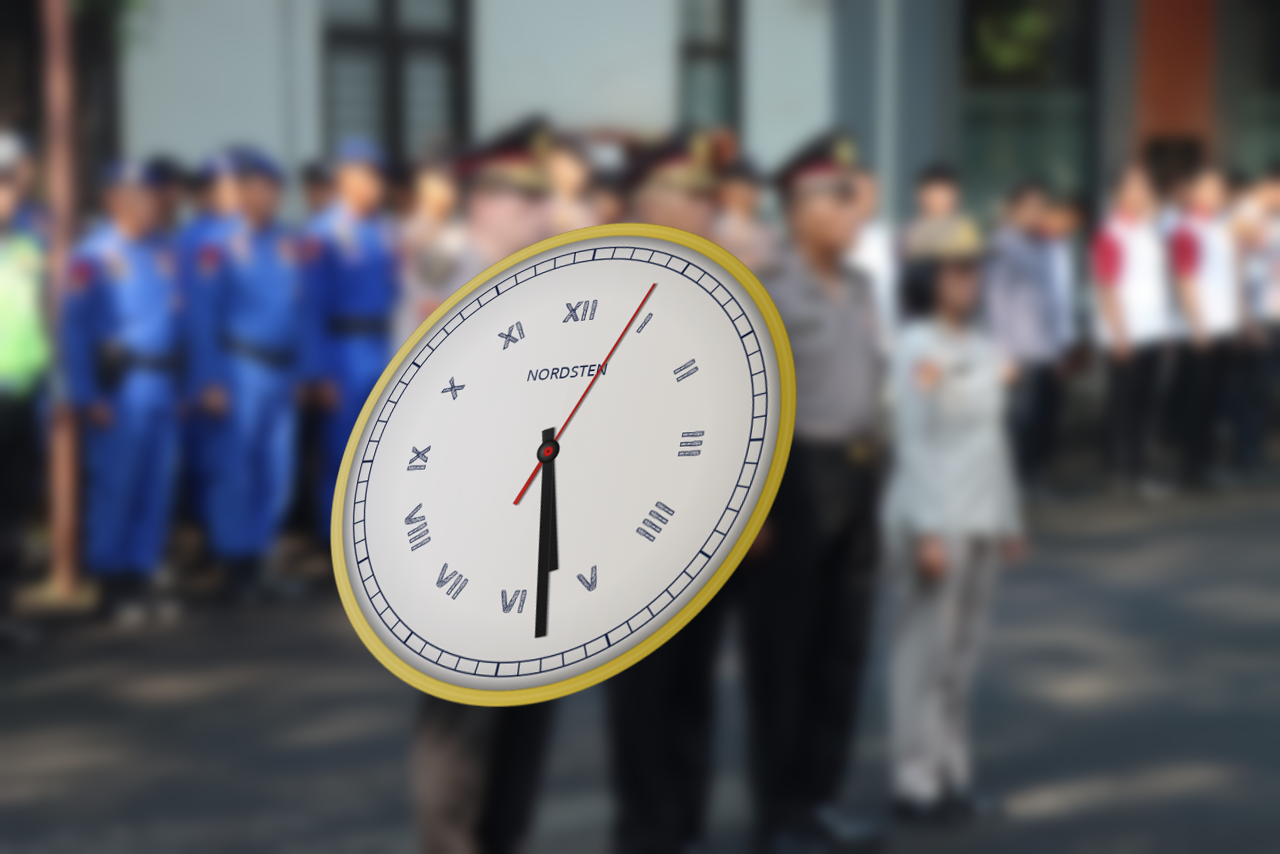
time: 5:28:04
